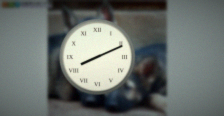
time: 8:11
